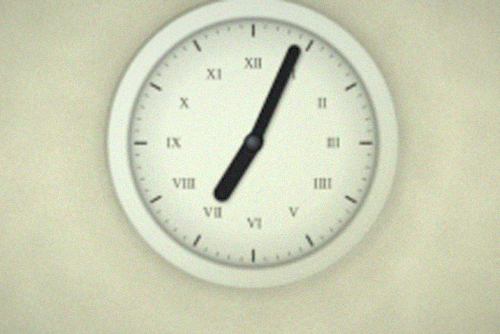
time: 7:04
